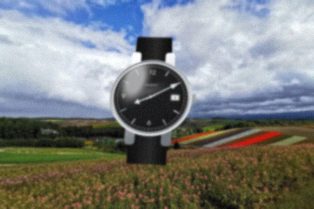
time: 8:10
